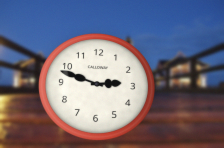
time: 2:48
